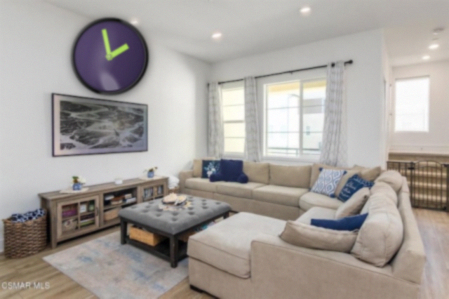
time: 1:58
